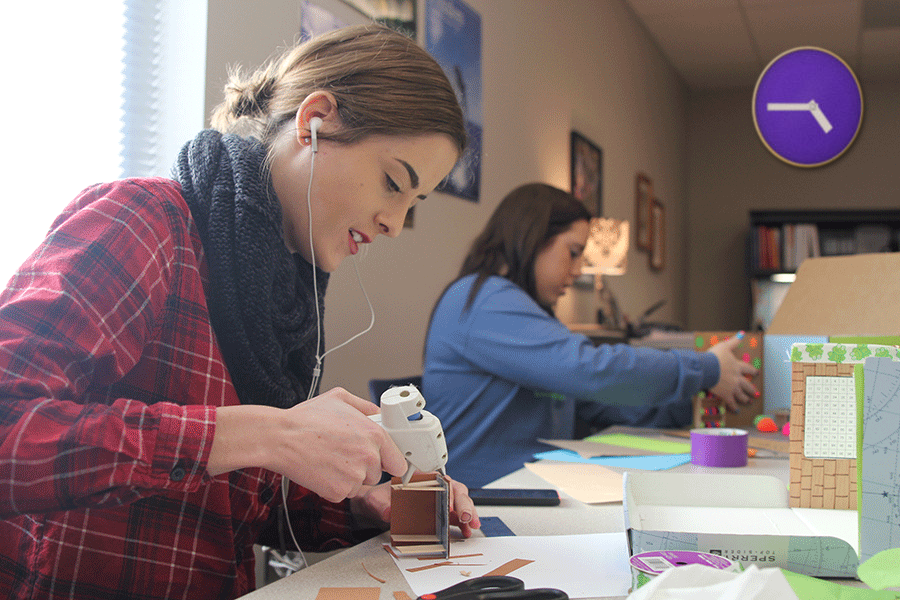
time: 4:45
